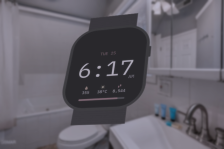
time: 6:17
